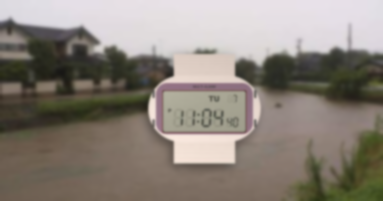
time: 11:04
